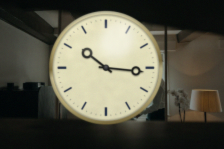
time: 10:16
